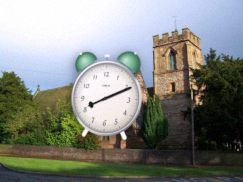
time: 8:11
